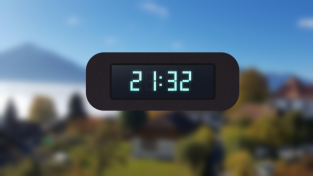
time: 21:32
